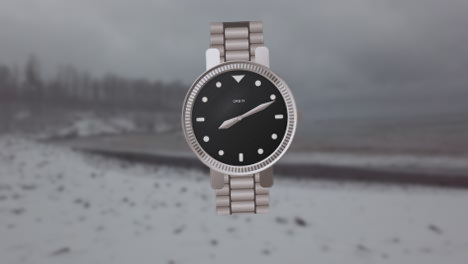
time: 8:11
